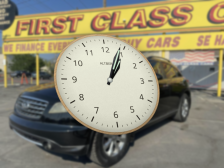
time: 1:04
